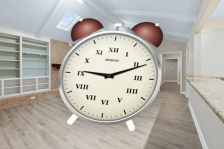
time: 9:11
